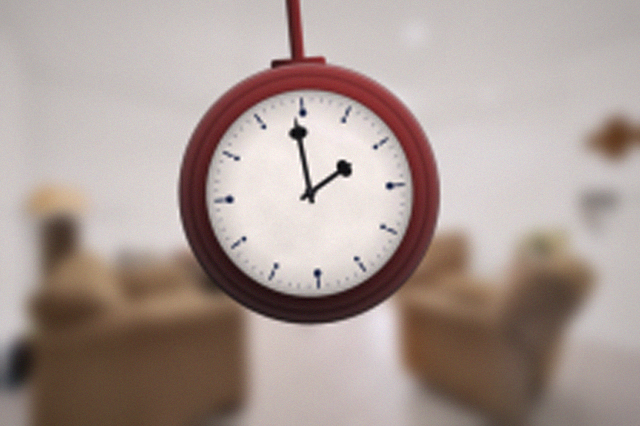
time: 1:59
